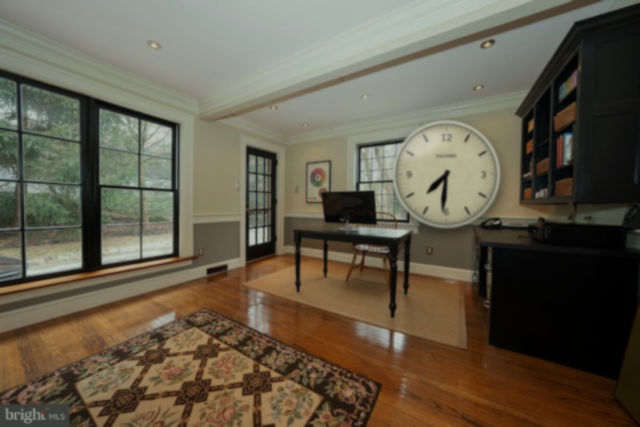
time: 7:31
